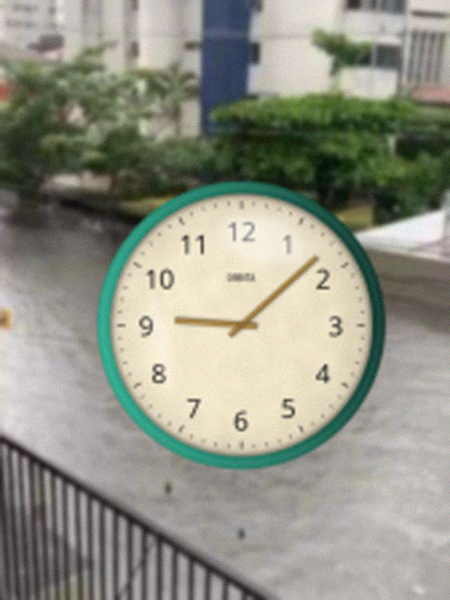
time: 9:08
